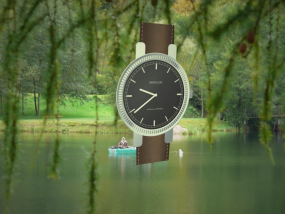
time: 9:39
